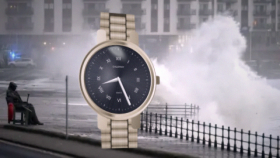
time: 8:26
